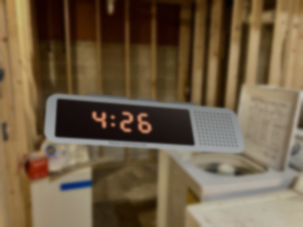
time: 4:26
